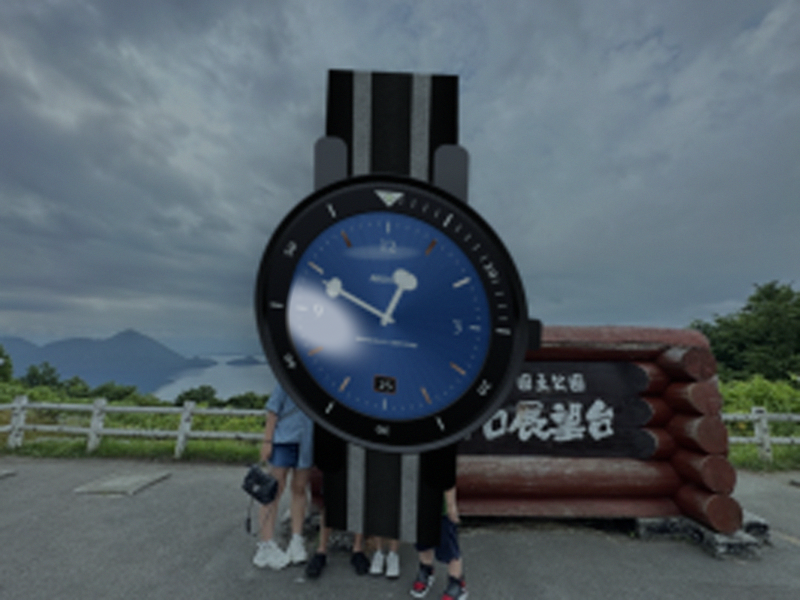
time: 12:49
